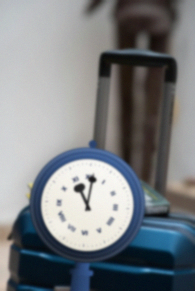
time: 11:01
